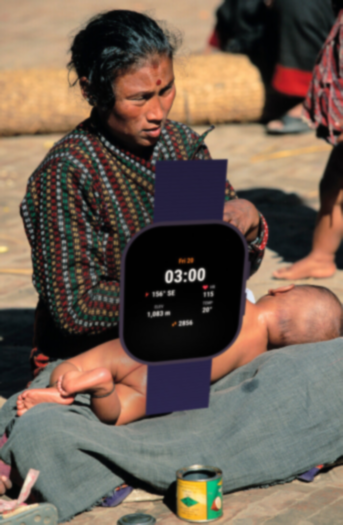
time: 3:00
